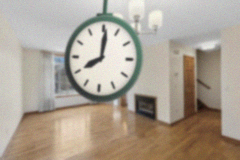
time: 8:01
